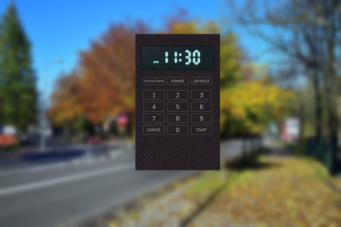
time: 11:30
